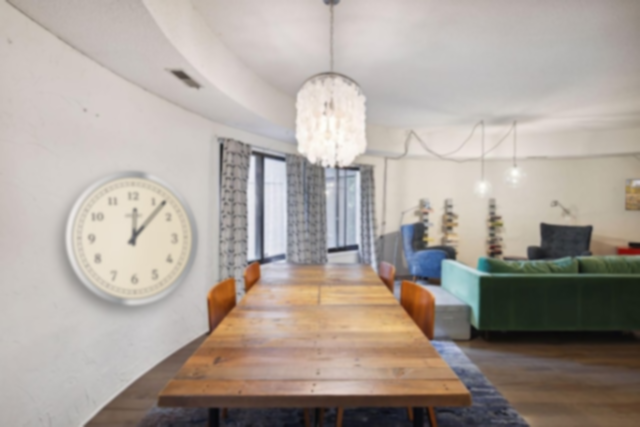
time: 12:07
